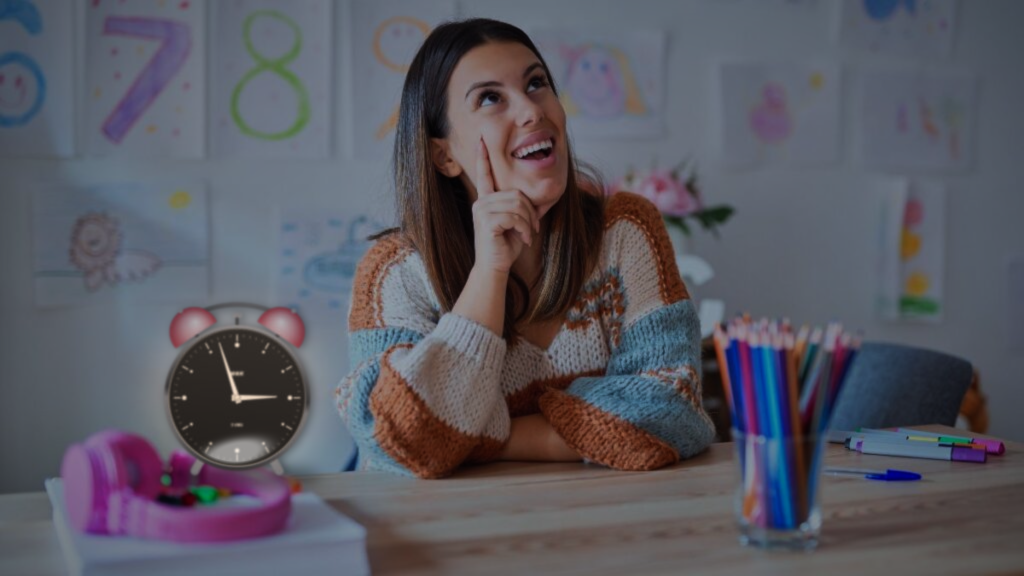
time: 2:57
